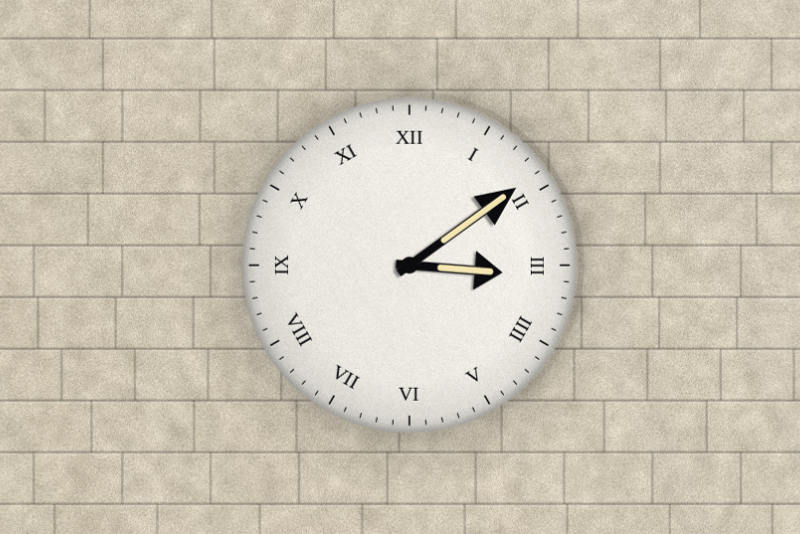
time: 3:09
